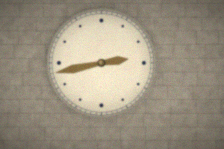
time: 2:43
